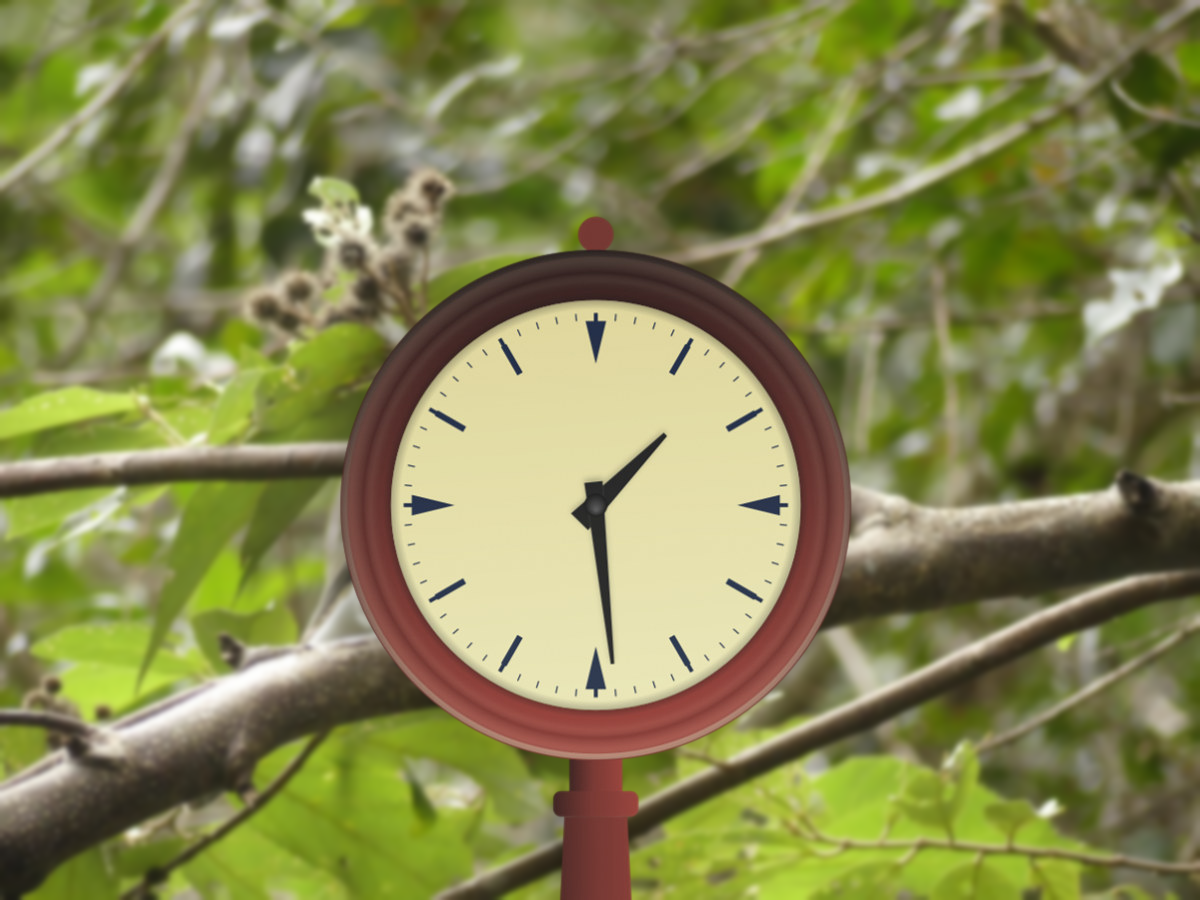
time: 1:29
